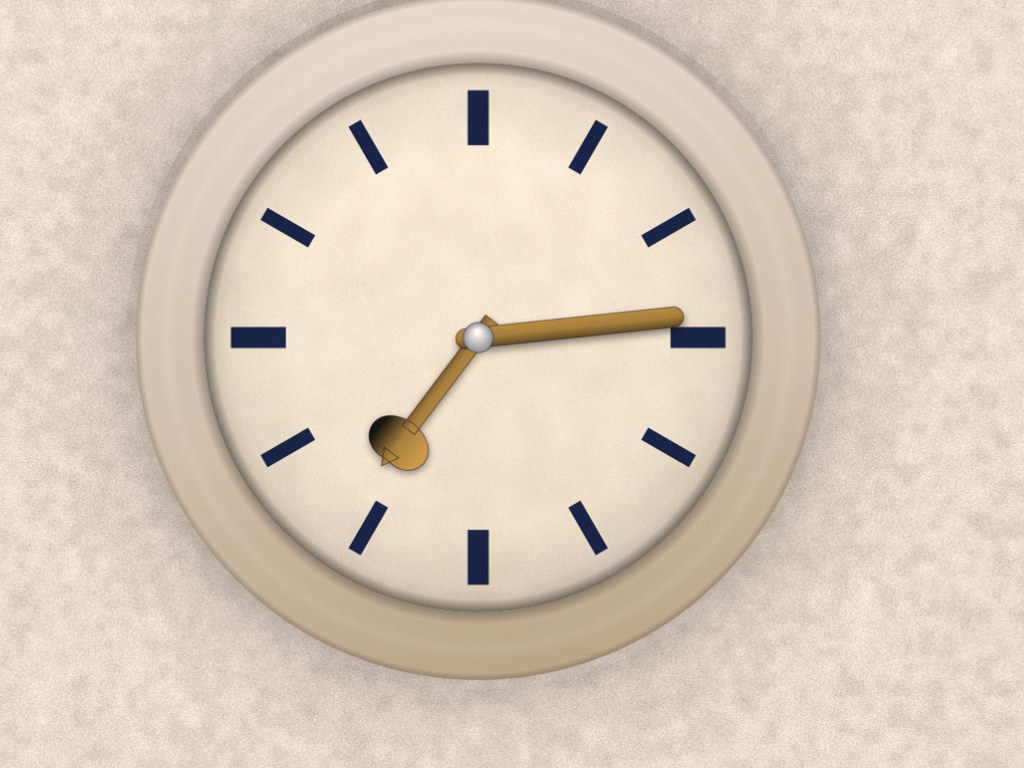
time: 7:14
